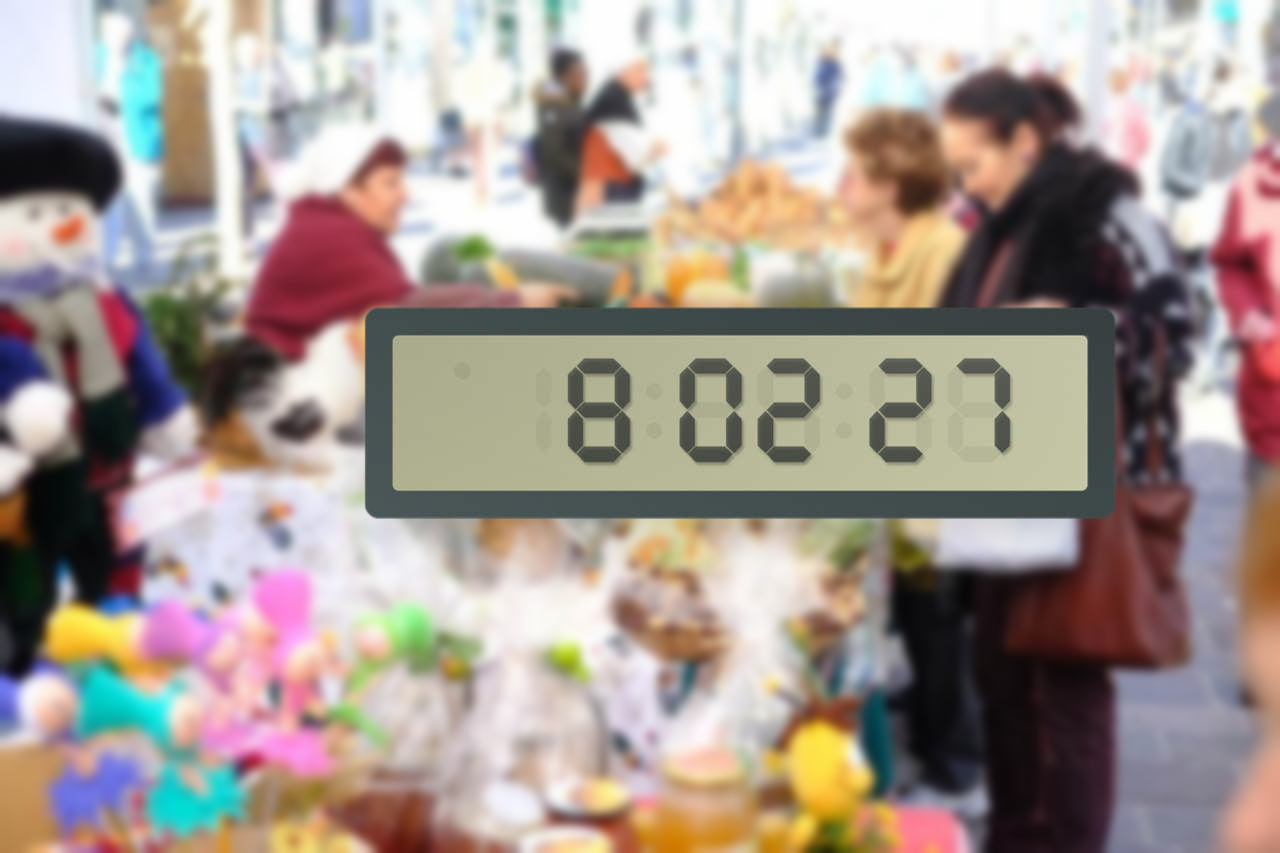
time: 8:02:27
